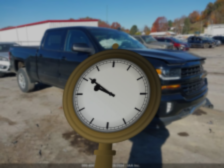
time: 9:51
